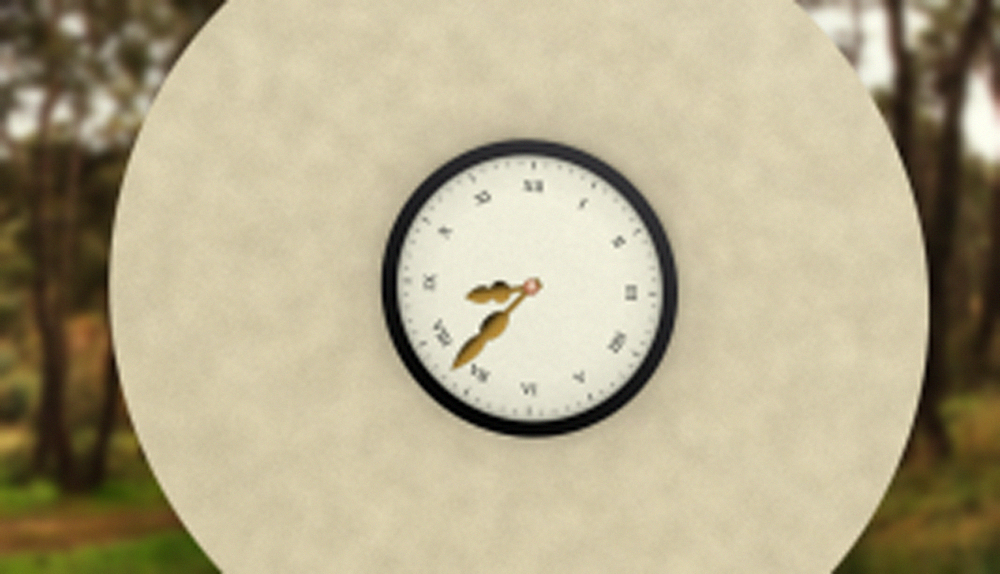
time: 8:37
